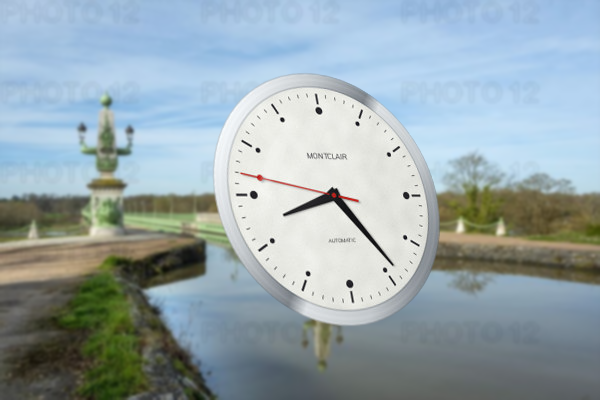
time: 8:23:47
